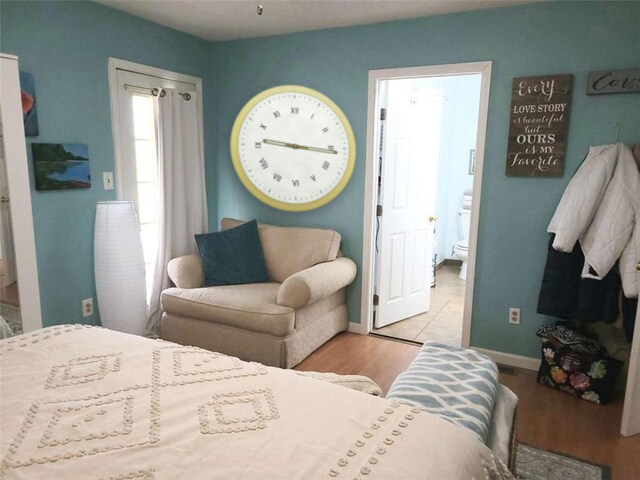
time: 9:16
